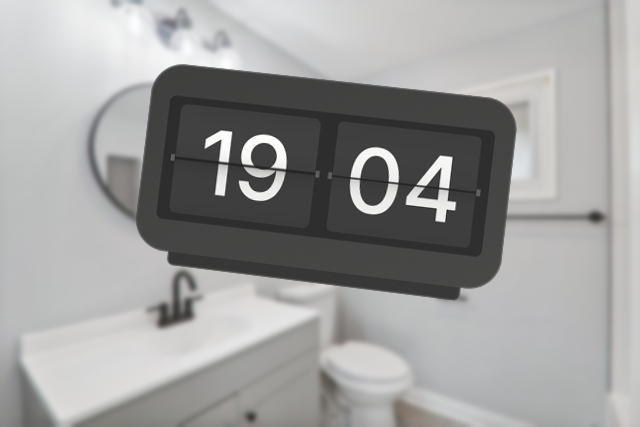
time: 19:04
